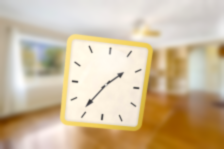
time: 1:36
